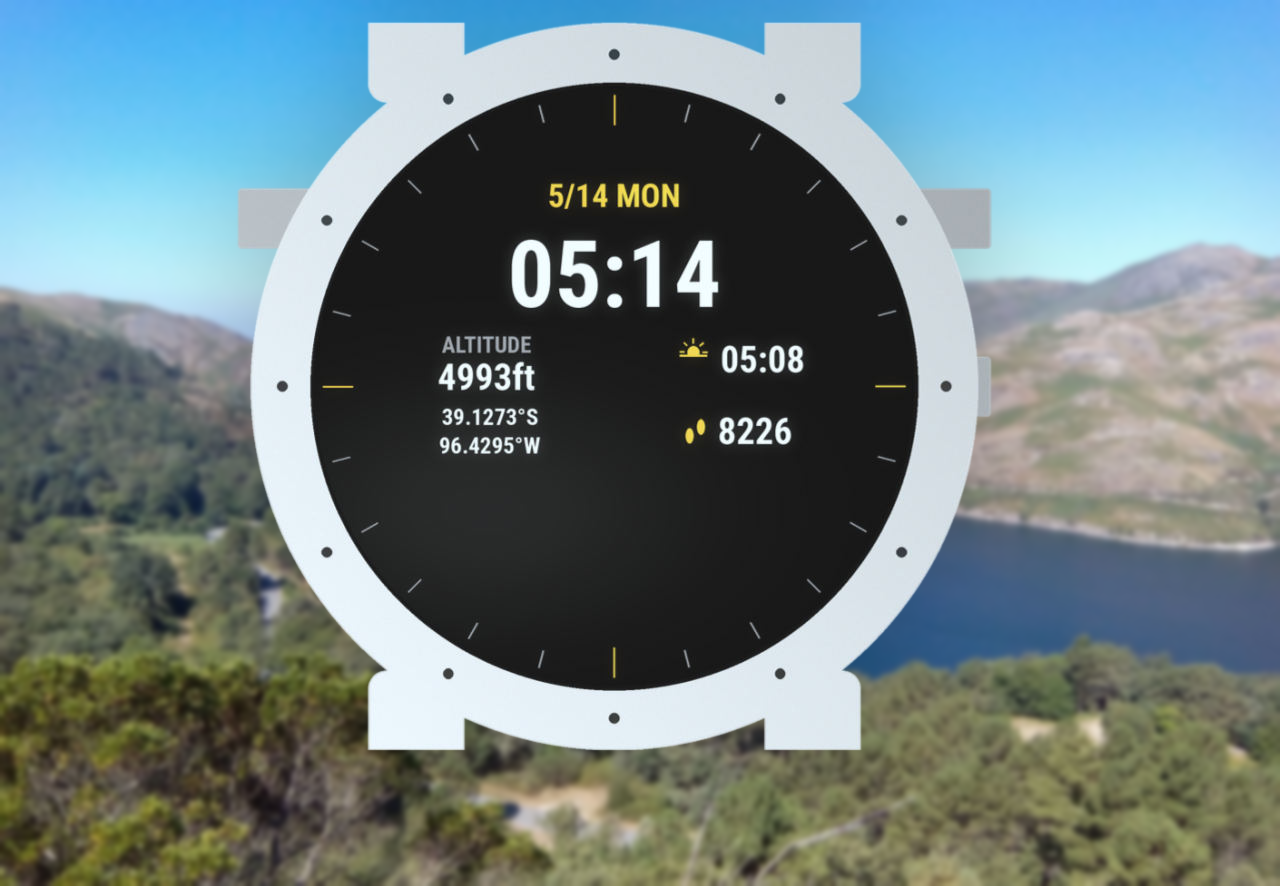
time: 5:14
